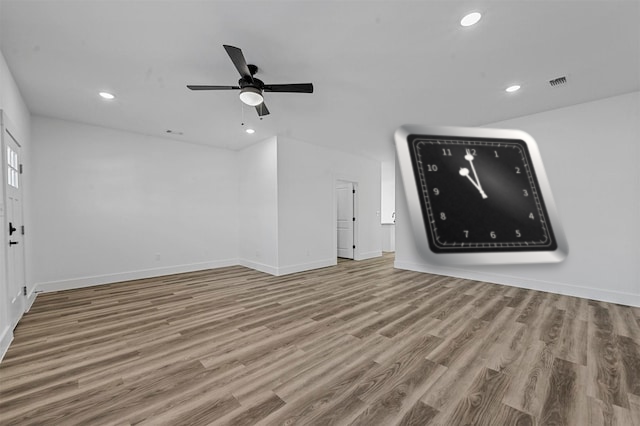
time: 10:59
